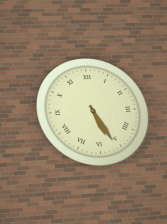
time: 5:26
